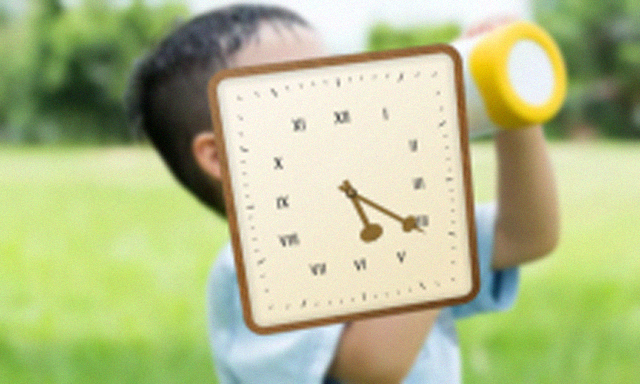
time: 5:21
